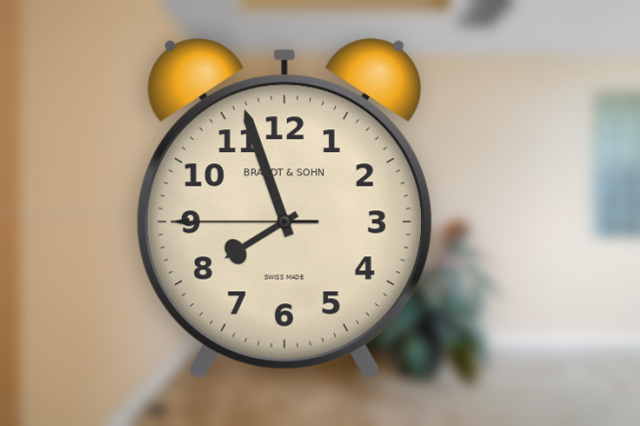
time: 7:56:45
